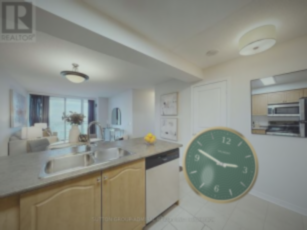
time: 2:48
